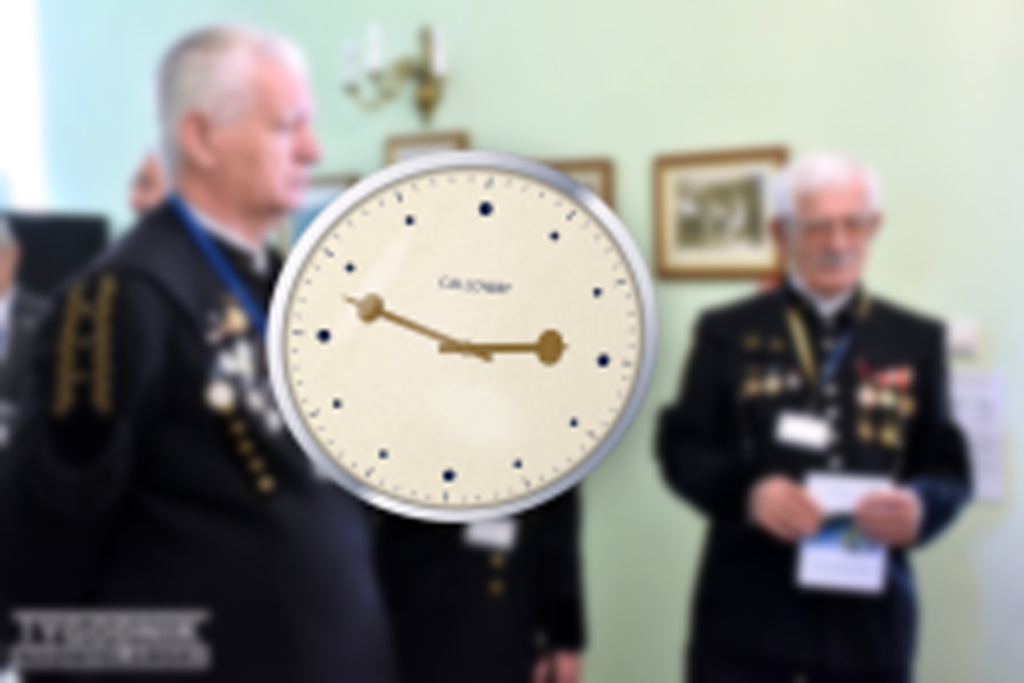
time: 2:48
